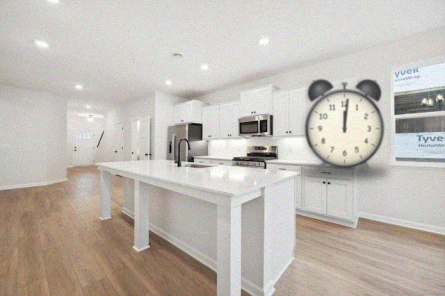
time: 12:01
